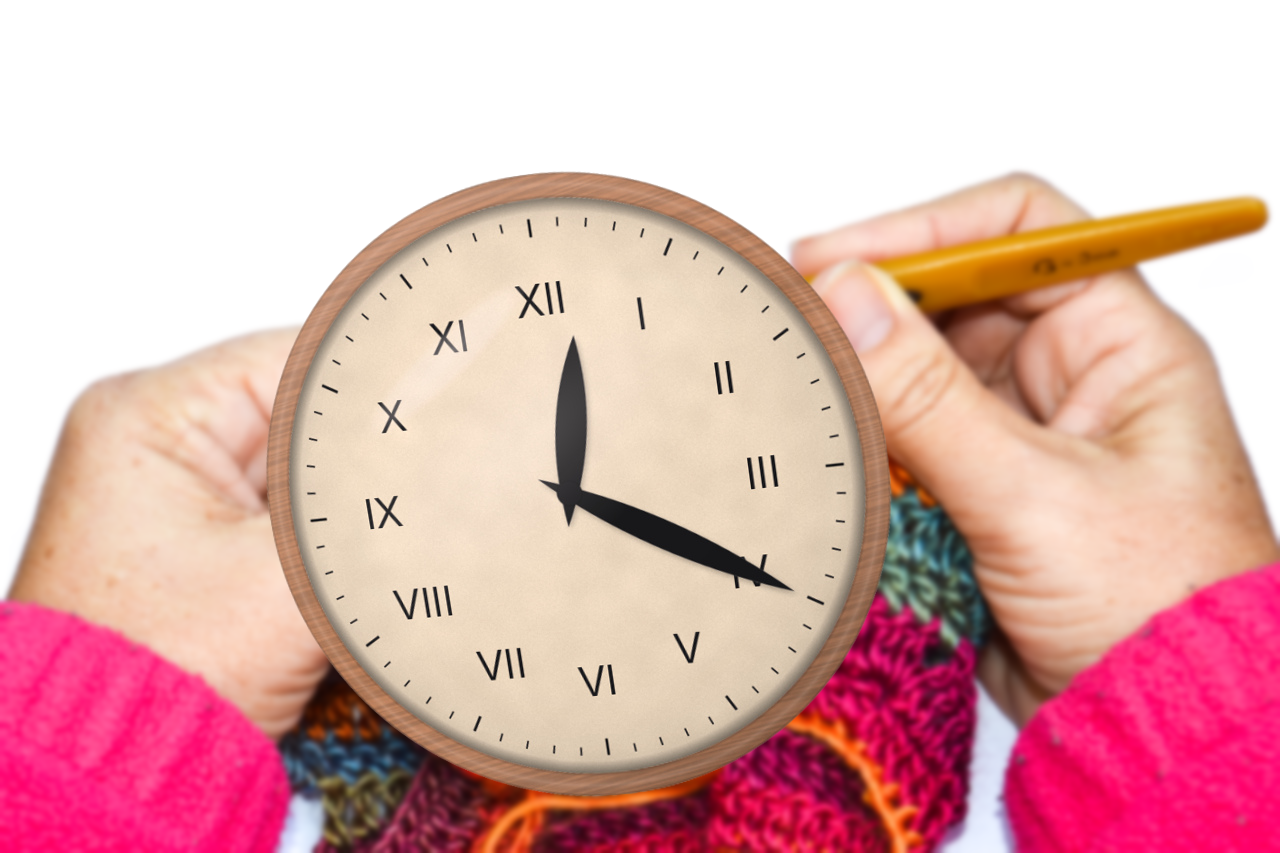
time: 12:20
